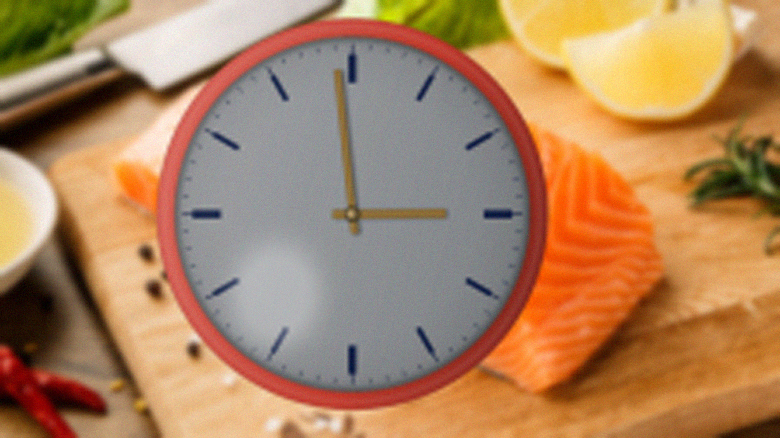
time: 2:59
